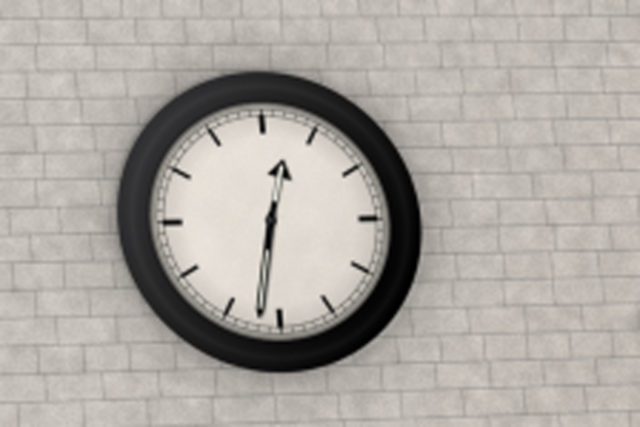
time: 12:32
